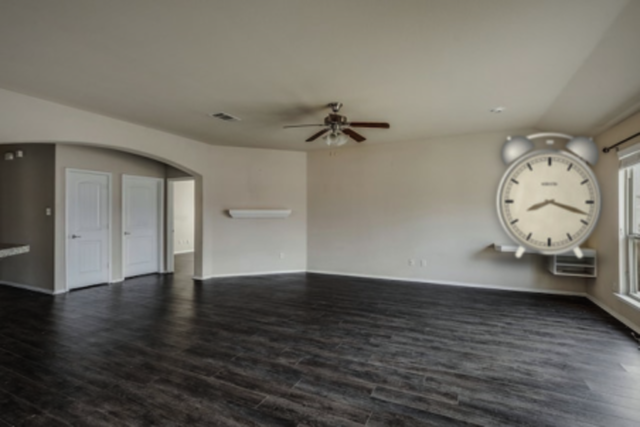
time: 8:18
